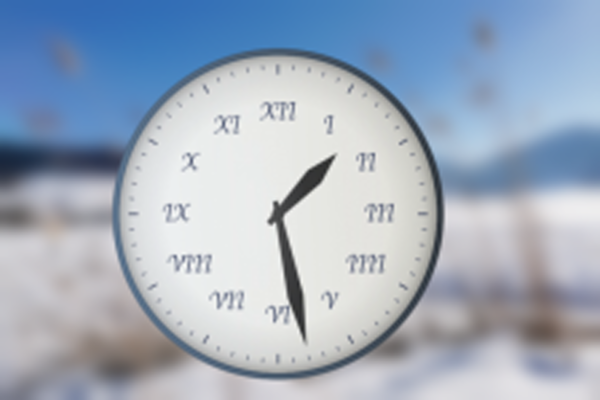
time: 1:28
